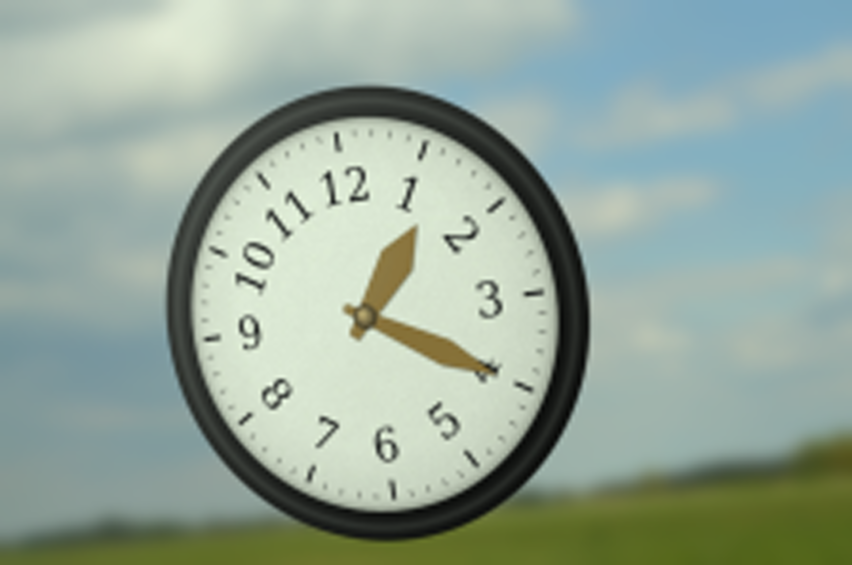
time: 1:20
